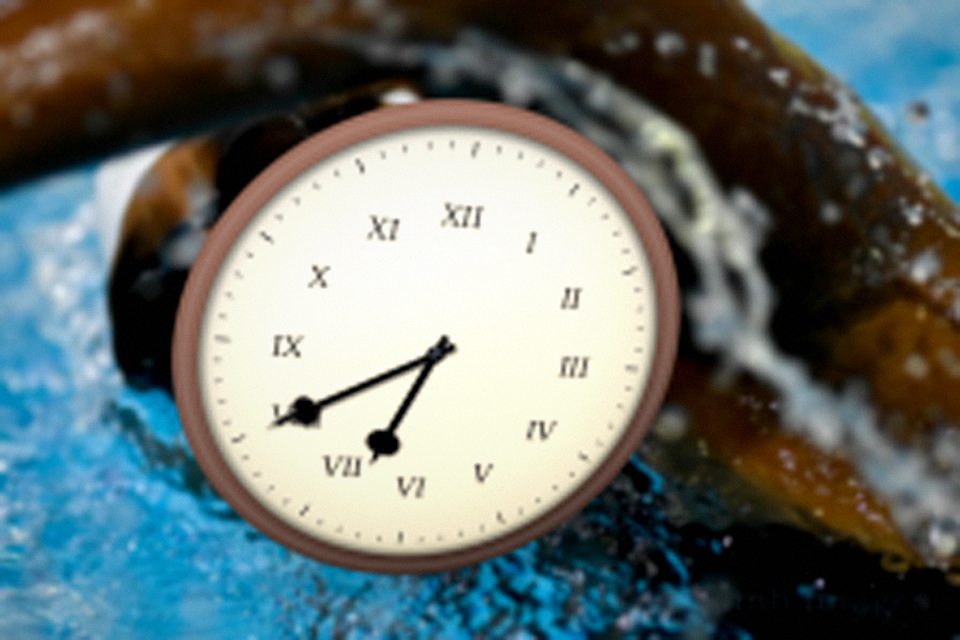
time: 6:40
